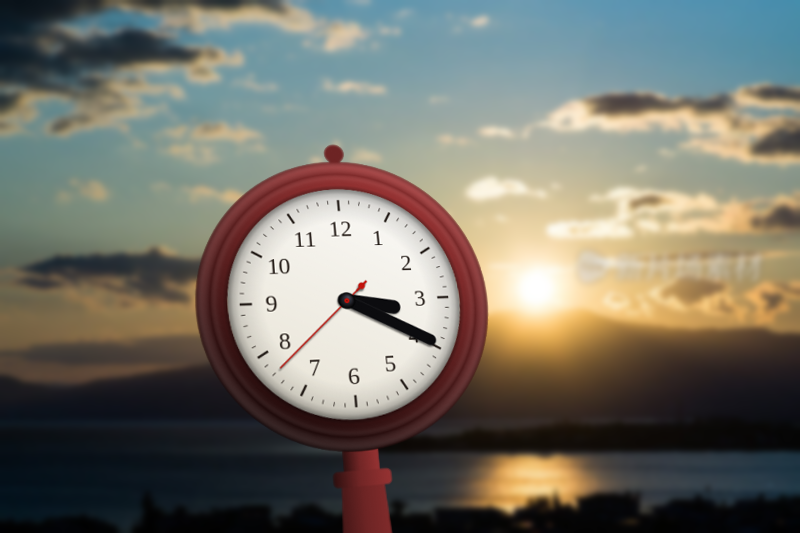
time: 3:19:38
